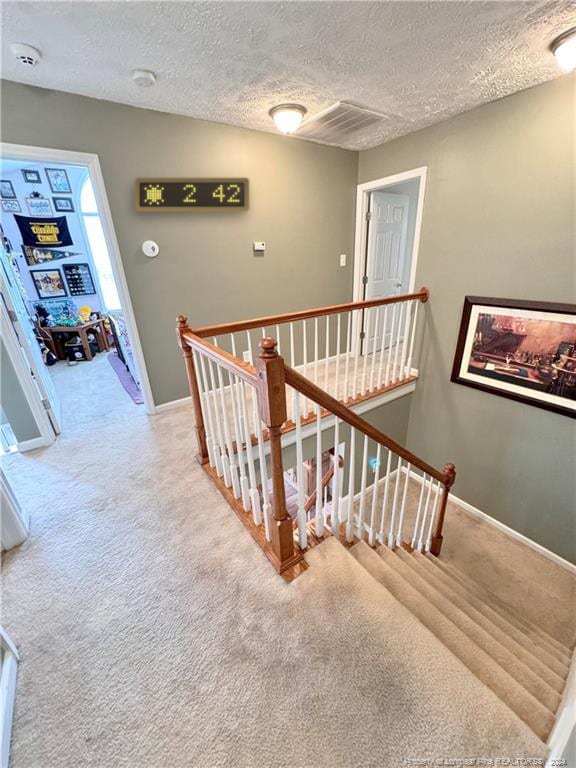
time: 2:42
